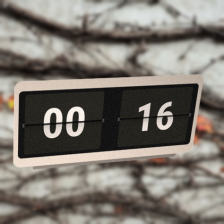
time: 0:16
